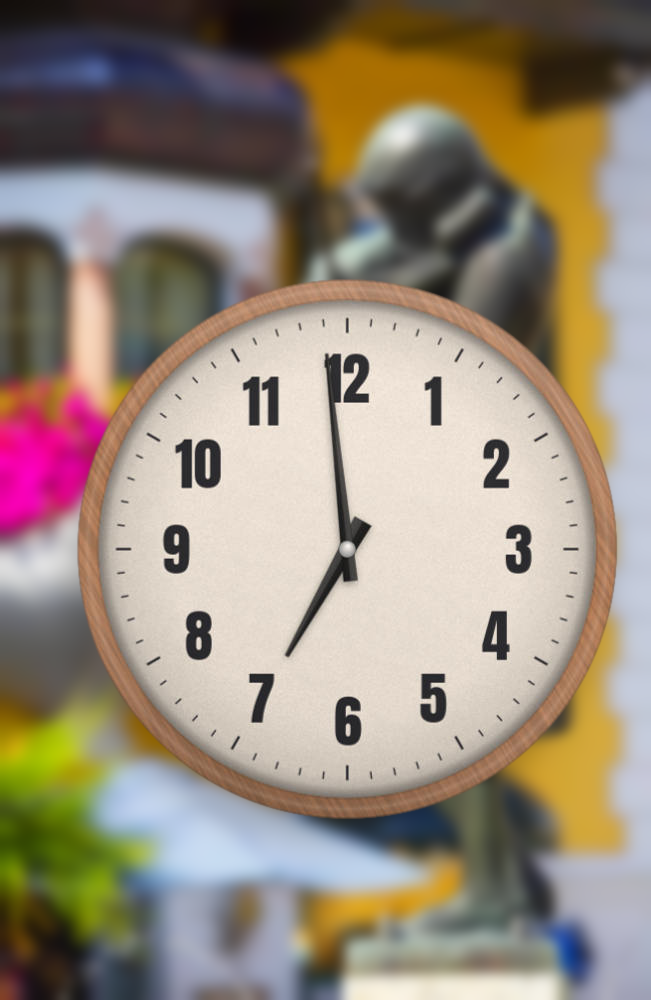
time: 6:59
